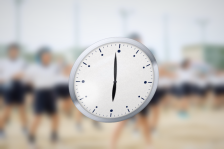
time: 5:59
